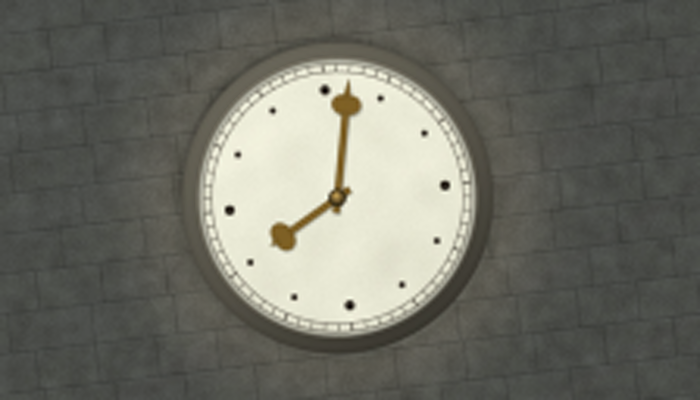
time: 8:02
